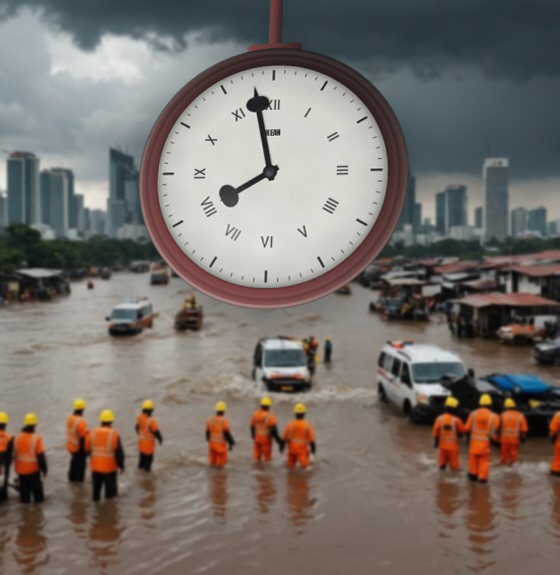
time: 7:58
